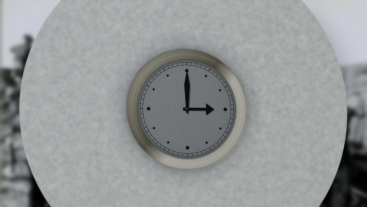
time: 3:00
